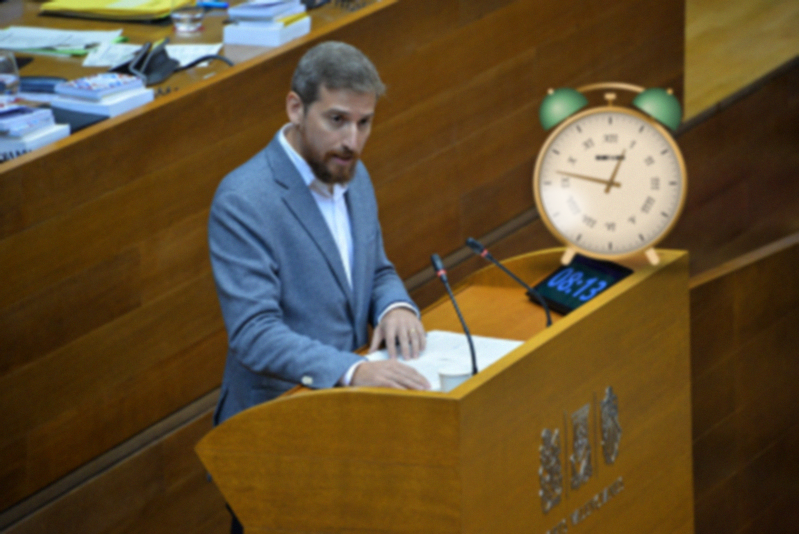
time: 12:47
